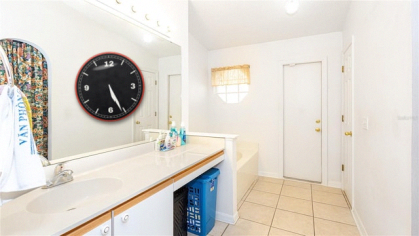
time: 5:26
